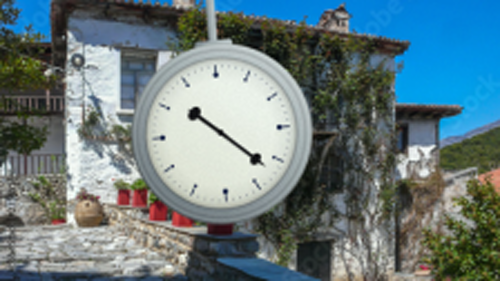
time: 10:22
